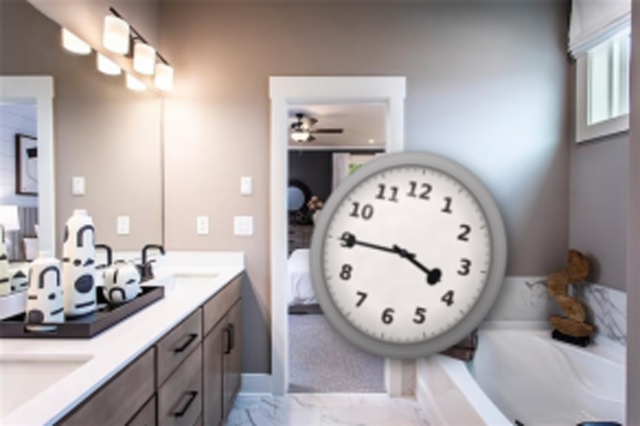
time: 3:45
